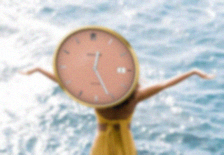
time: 12:26
